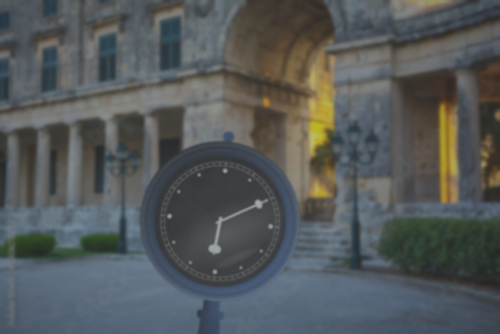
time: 6:10
